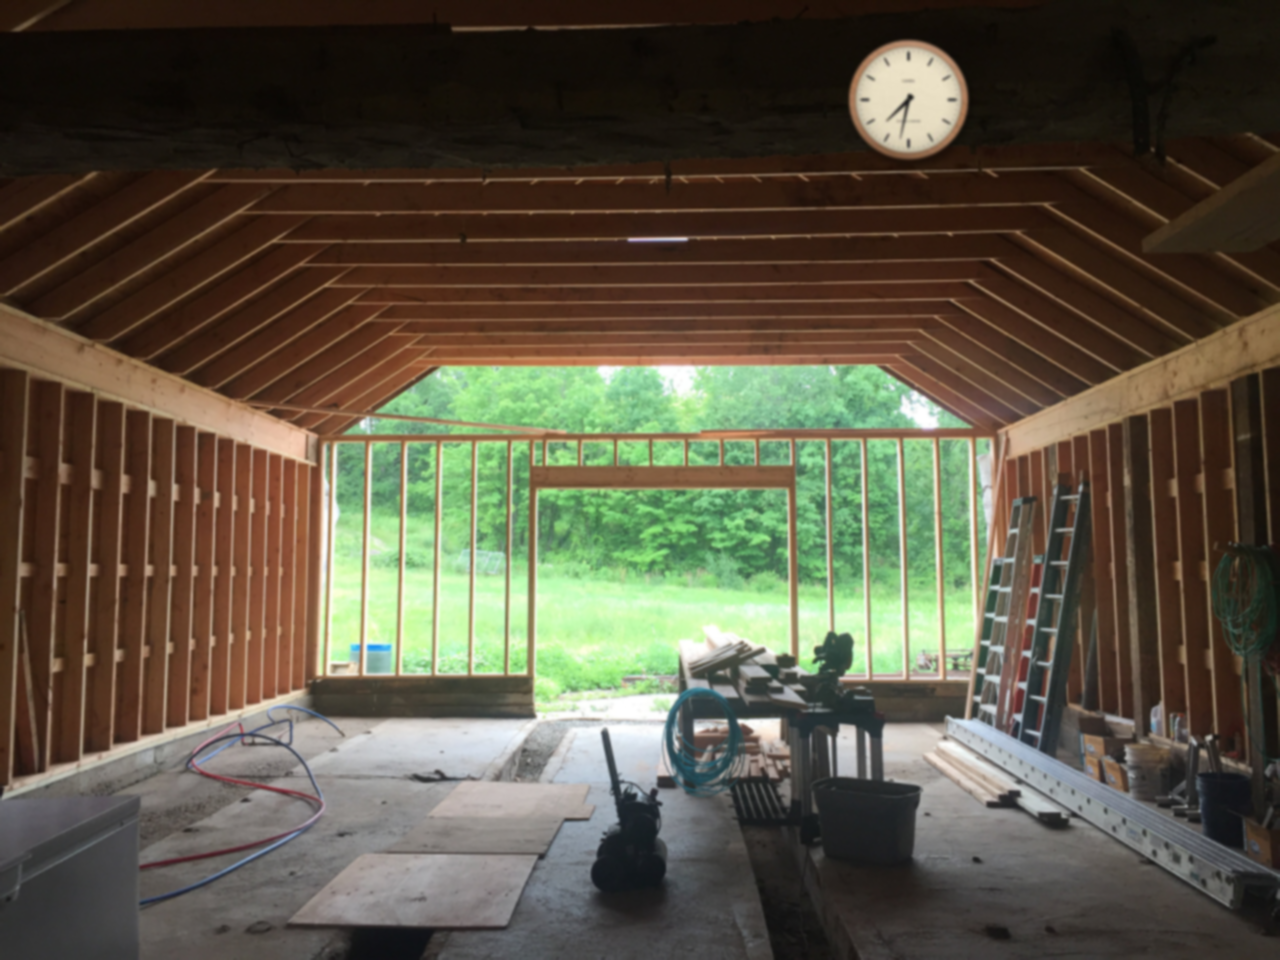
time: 7:32
